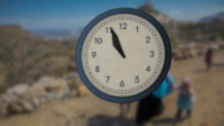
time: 10:56
